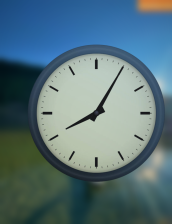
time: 8:05
